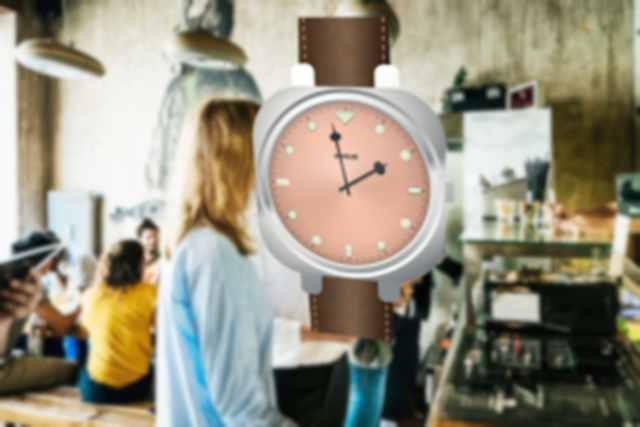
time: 1:58
